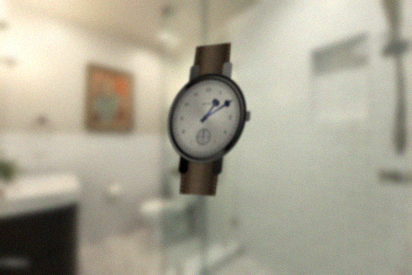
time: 1:10
